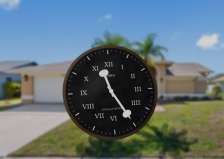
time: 11:25
